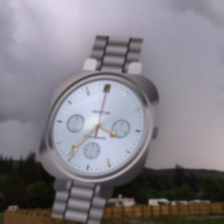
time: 3:36
